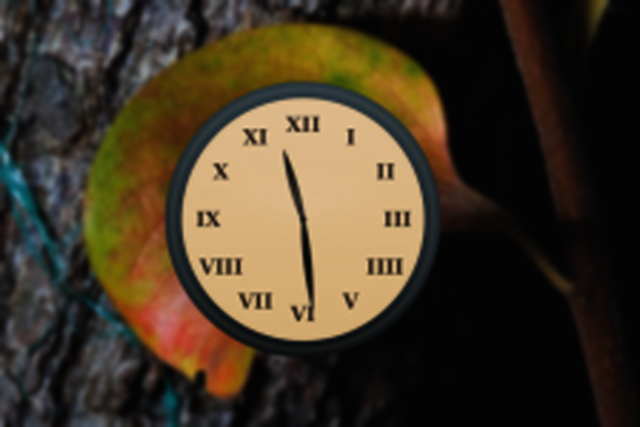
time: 11:29
